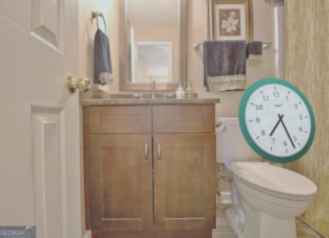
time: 7:27
